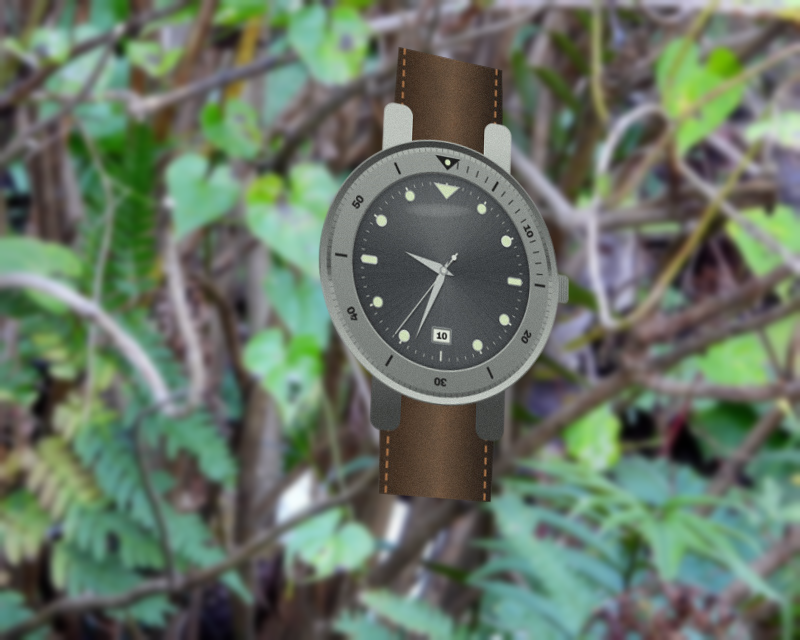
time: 9:33:36
